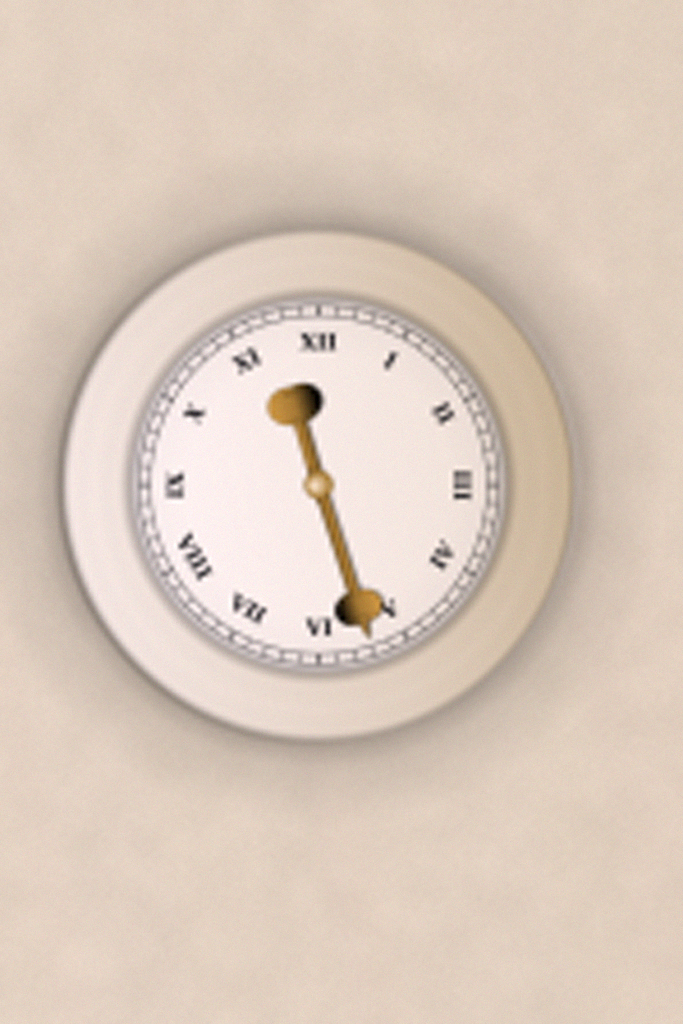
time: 11:27
